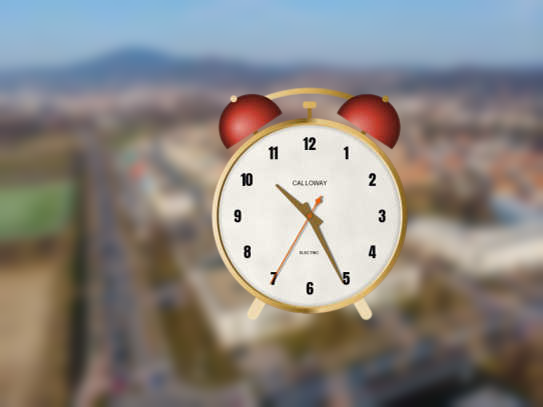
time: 10:25:35
